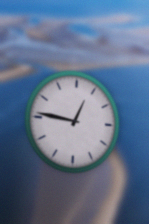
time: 12:46
